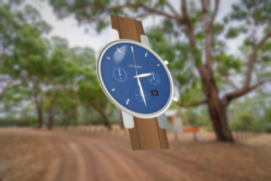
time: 2:29
